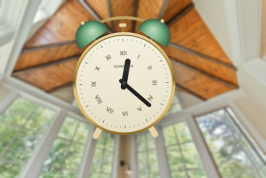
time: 12:22
